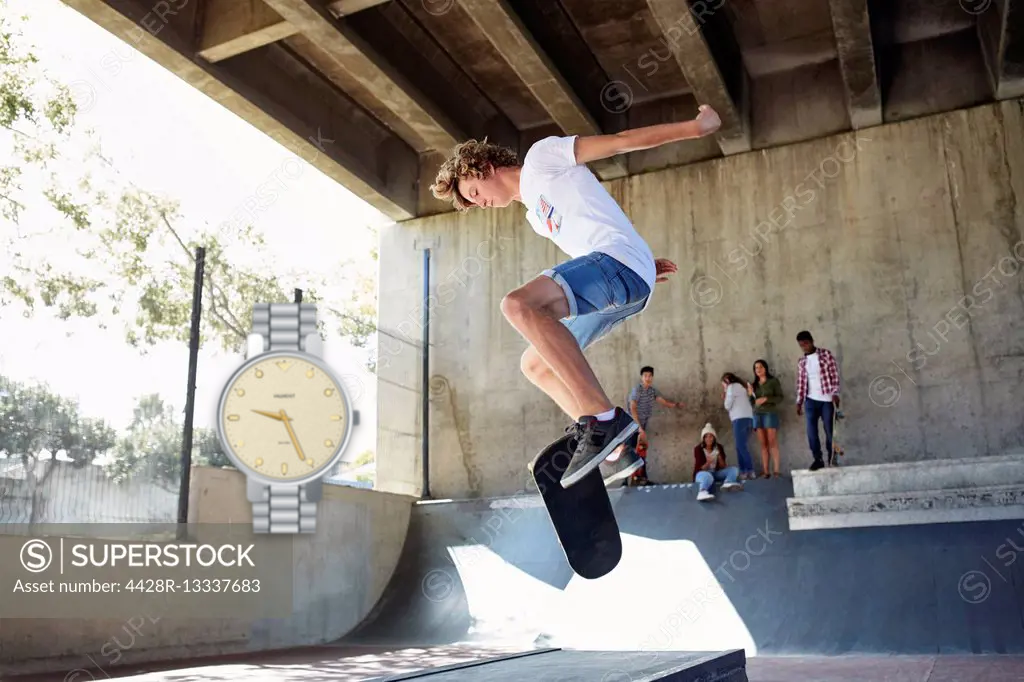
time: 9:26
